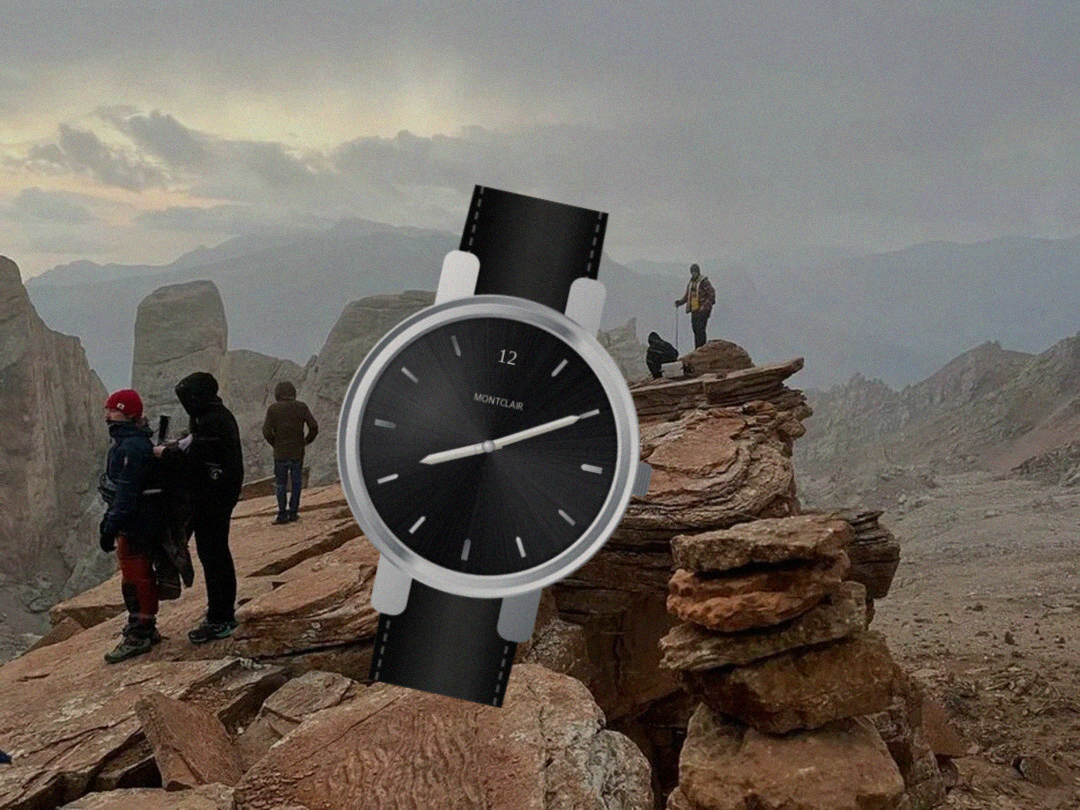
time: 8:10
